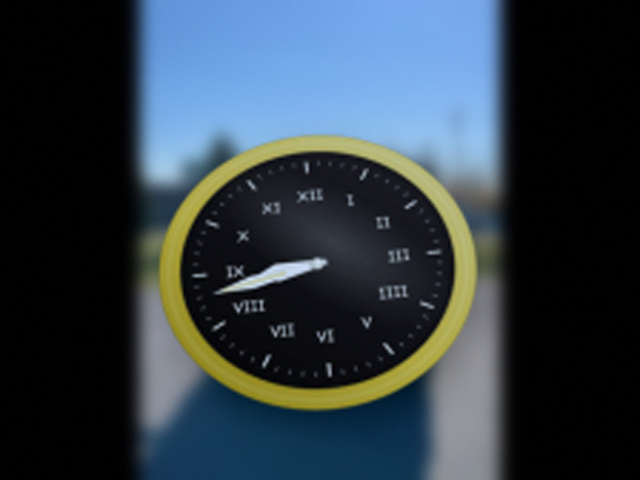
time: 8:43
